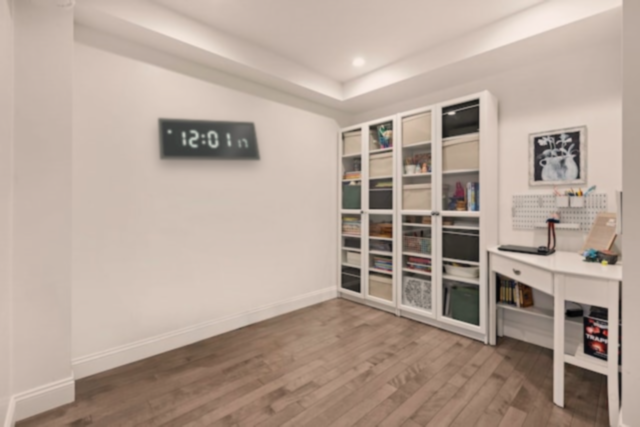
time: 12:01
